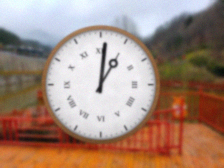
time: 1:01
